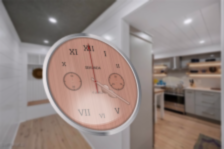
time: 4:21
